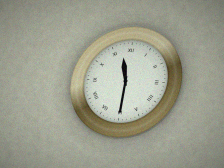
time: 11:30
